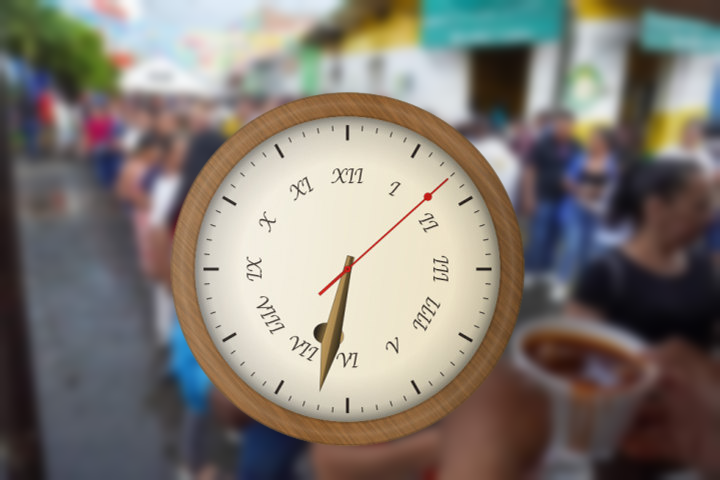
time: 6:32:08
